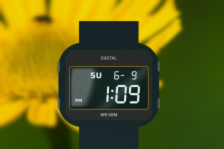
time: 1:09
